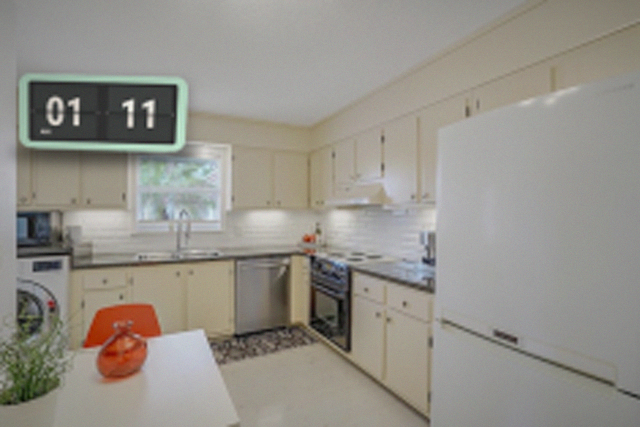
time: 1:11
